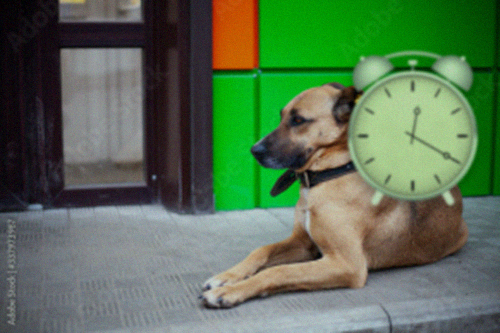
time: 12:20
